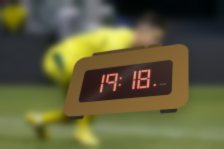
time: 19:18
